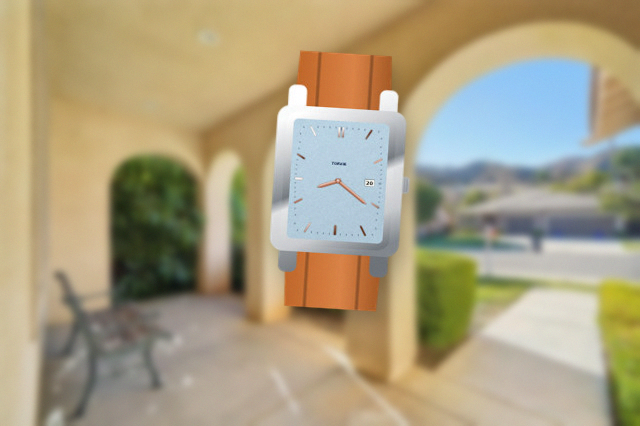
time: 8:21
